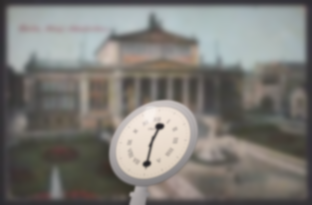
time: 12:30
